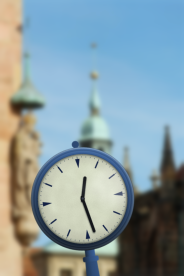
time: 12:28
